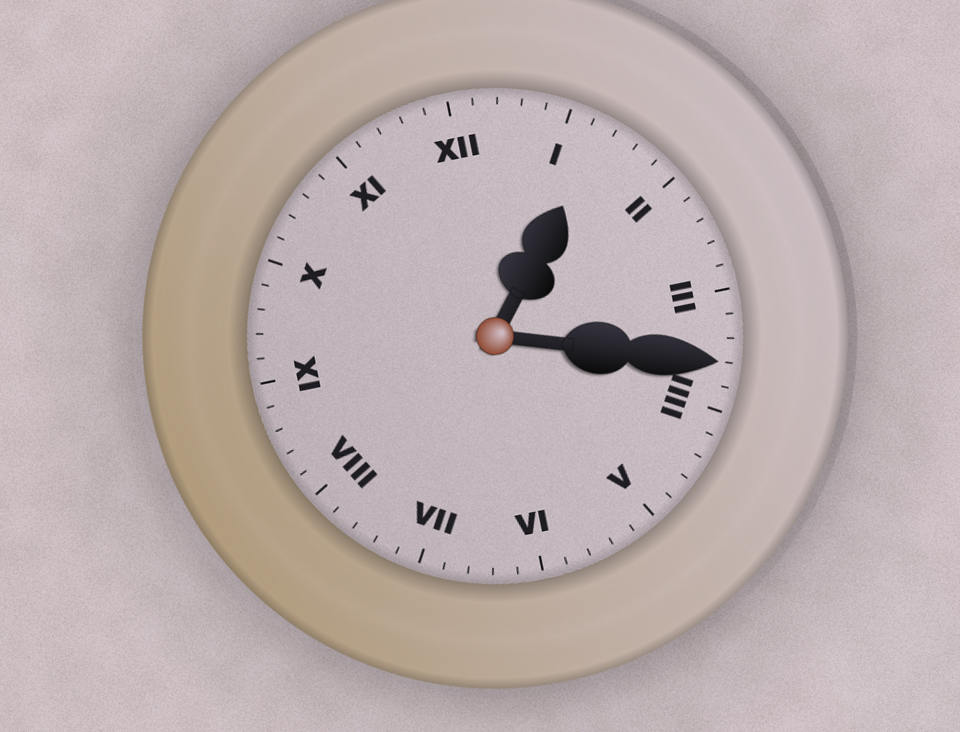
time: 1:18
